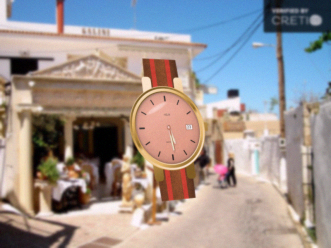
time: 5:29
